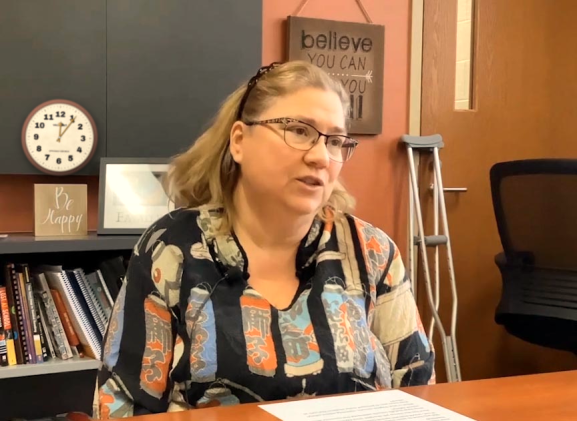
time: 12:06
